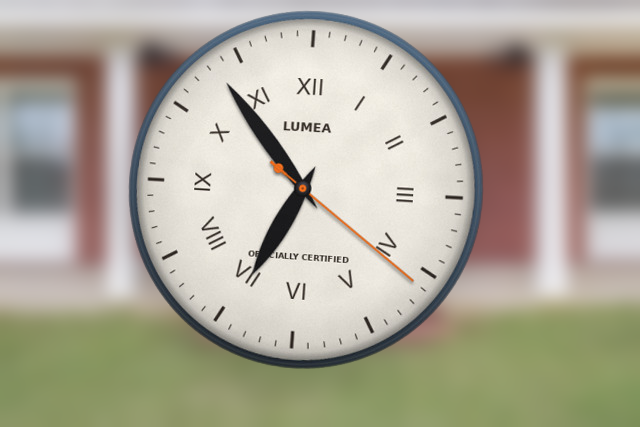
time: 6:53:21
